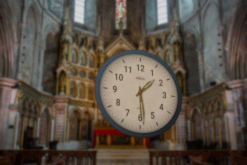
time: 1:29
